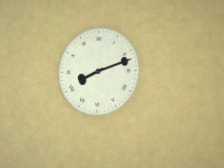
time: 8:12
